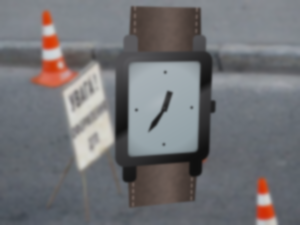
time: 12:36
